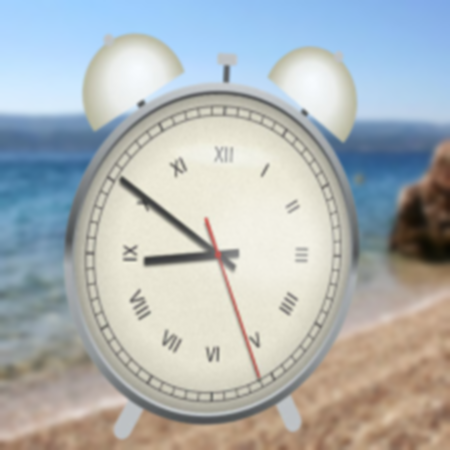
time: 8:50:26
